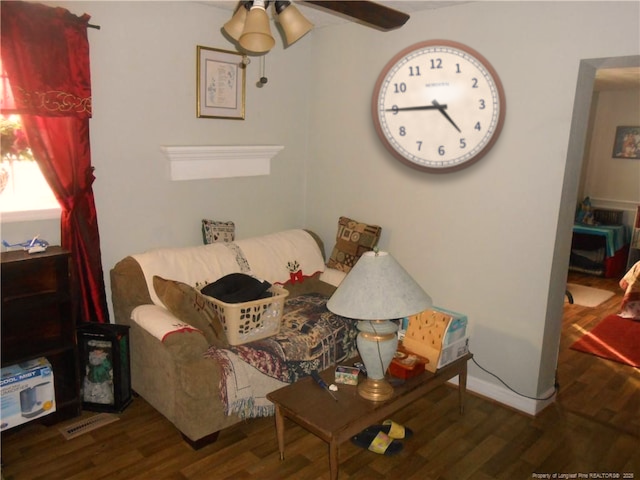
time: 4:45
